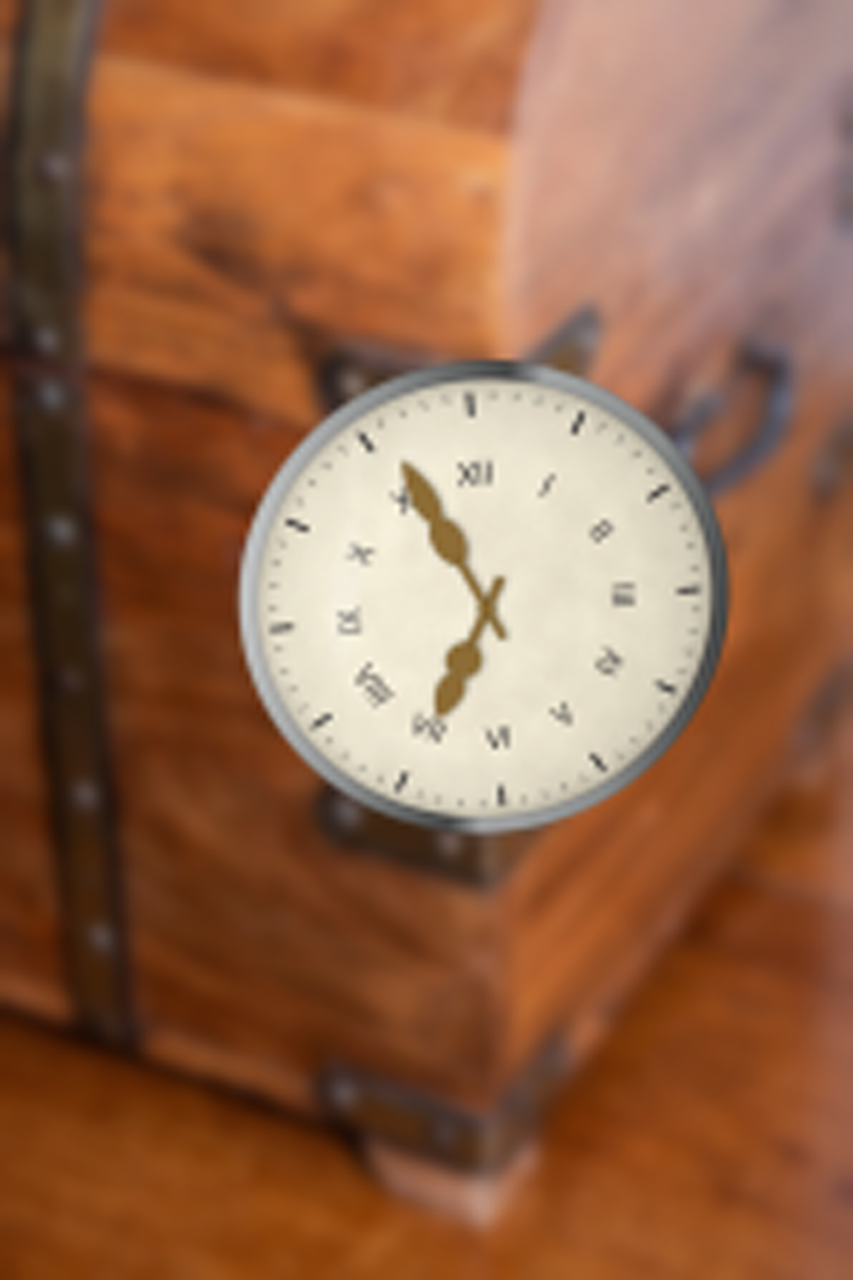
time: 6:56
